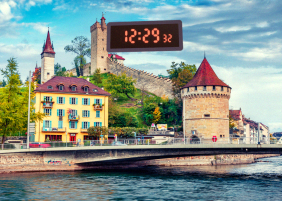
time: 12:29:32
